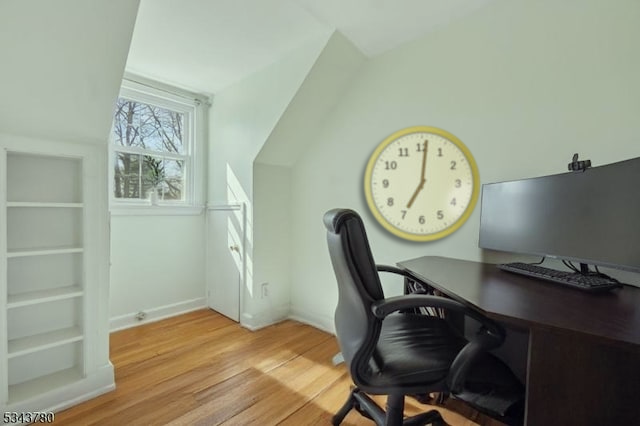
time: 7:01
